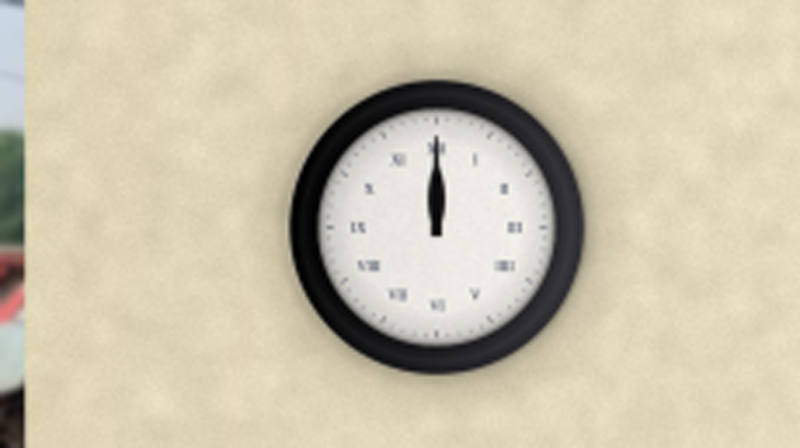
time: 12:00
